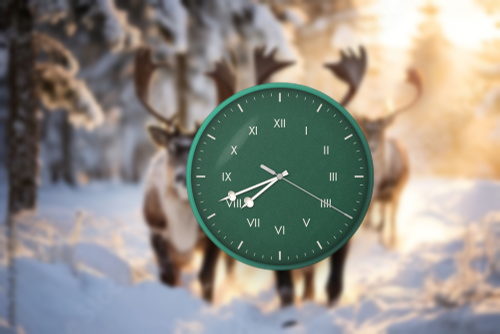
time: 7:41:20
